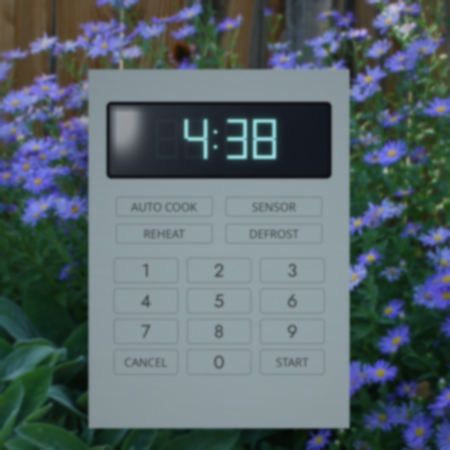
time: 4:38
